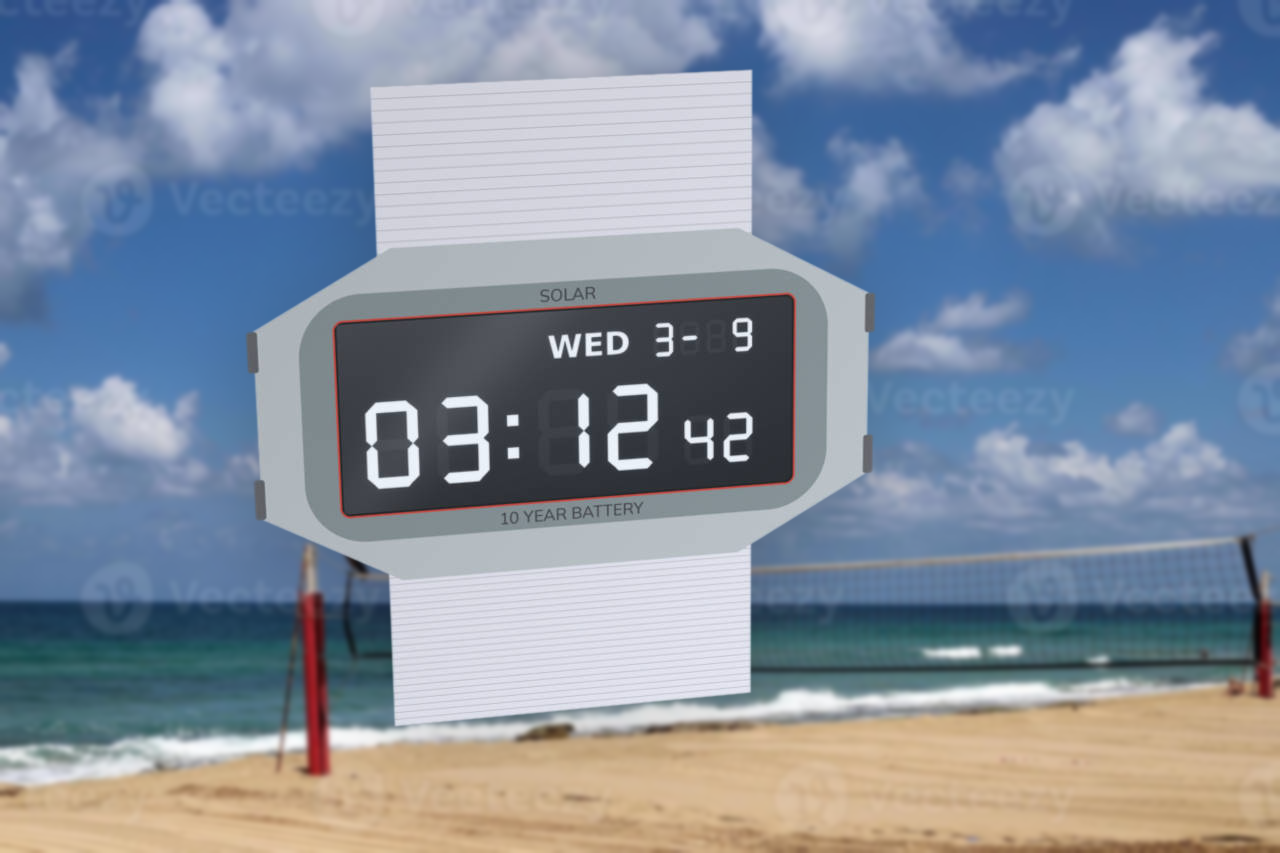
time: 3:12:42
